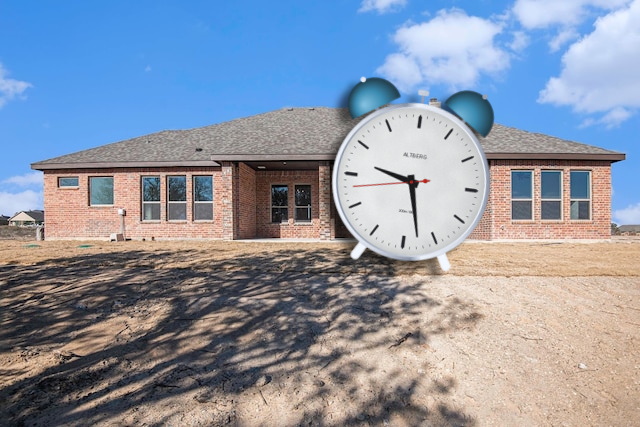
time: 9:27:43
